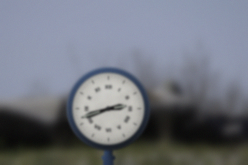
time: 2:42
